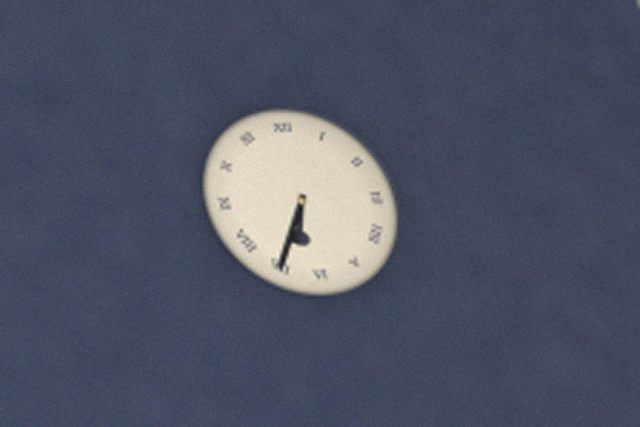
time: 6:35
